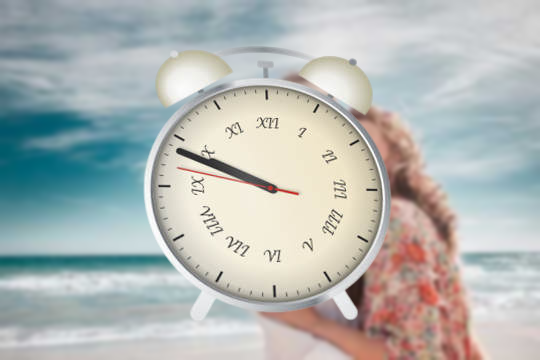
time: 9:48:47
